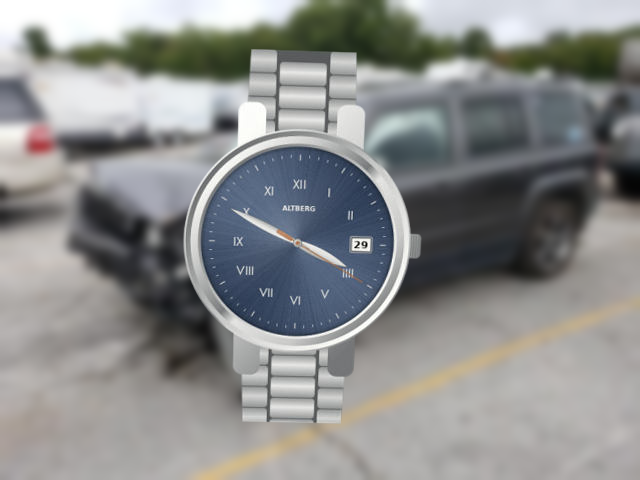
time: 3:49:20
